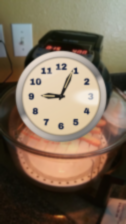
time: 9:04
